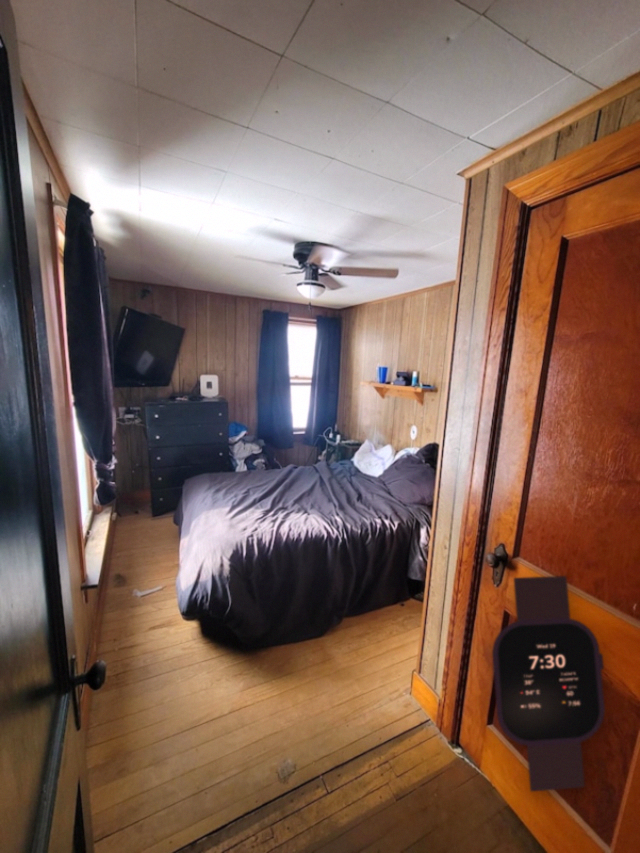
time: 7:30
